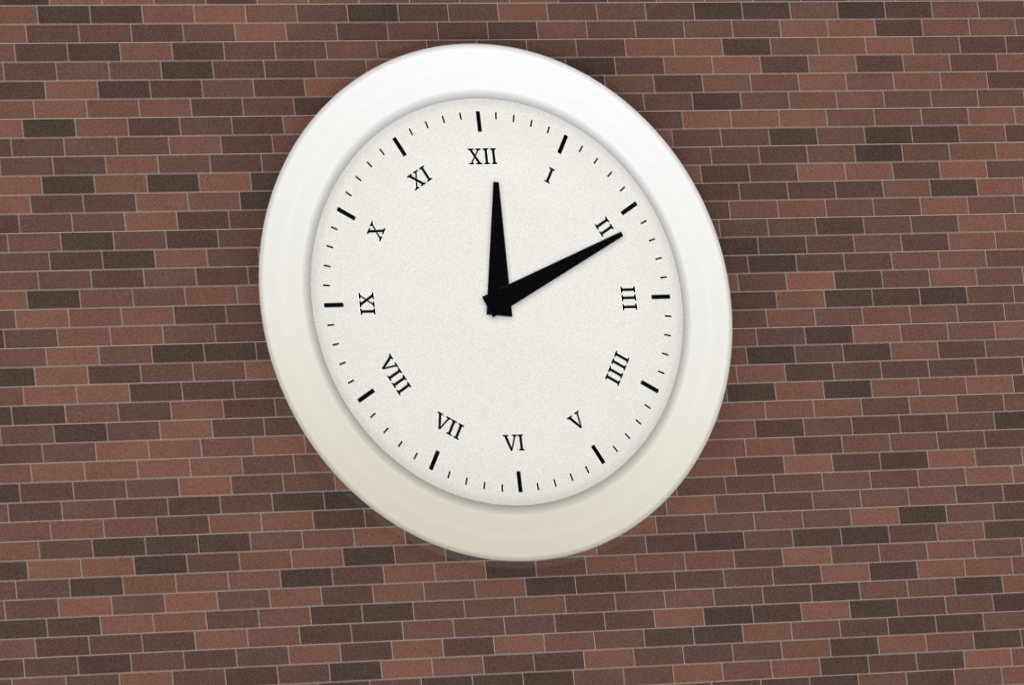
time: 12:11
